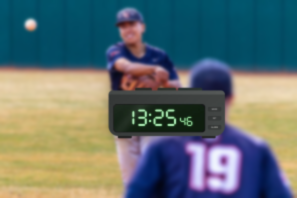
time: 13:25:46
